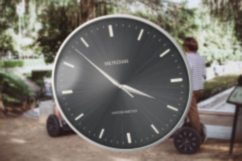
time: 3:52:53
